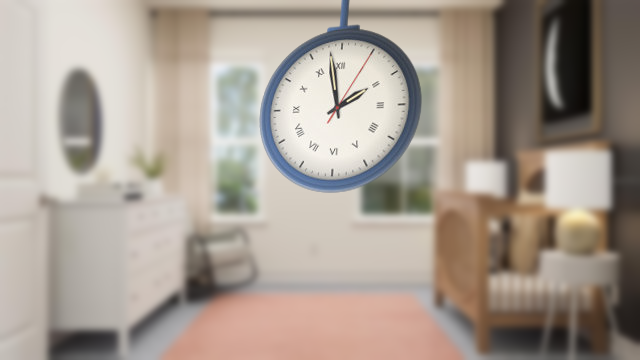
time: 1:58:05
